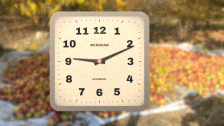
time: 9:11
